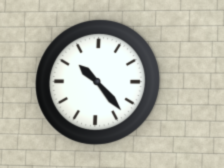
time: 10:23
